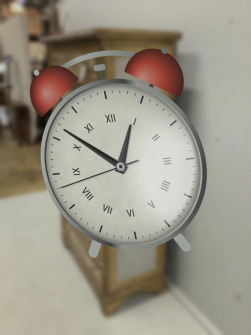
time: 12:51:43
